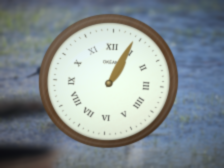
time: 1:04
